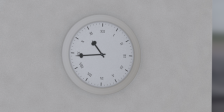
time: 10:44
